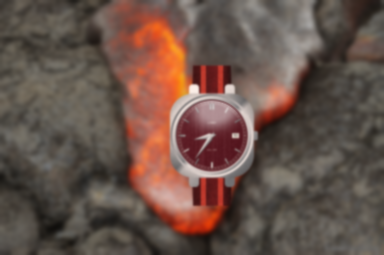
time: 8:36
